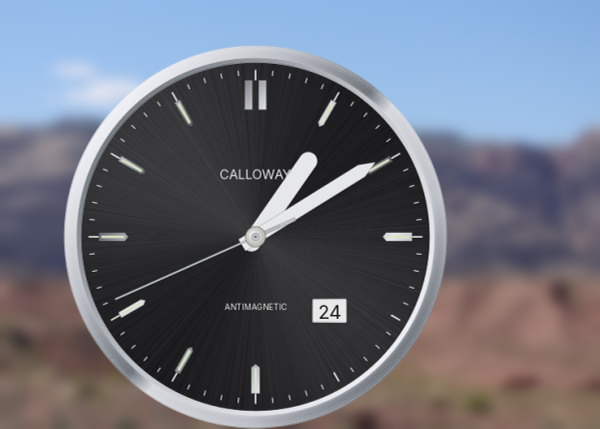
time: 1:09:41
